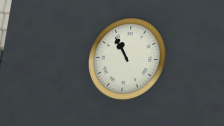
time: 10:54
